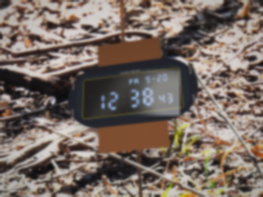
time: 12:38
